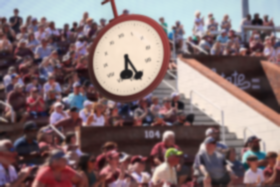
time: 6:27
